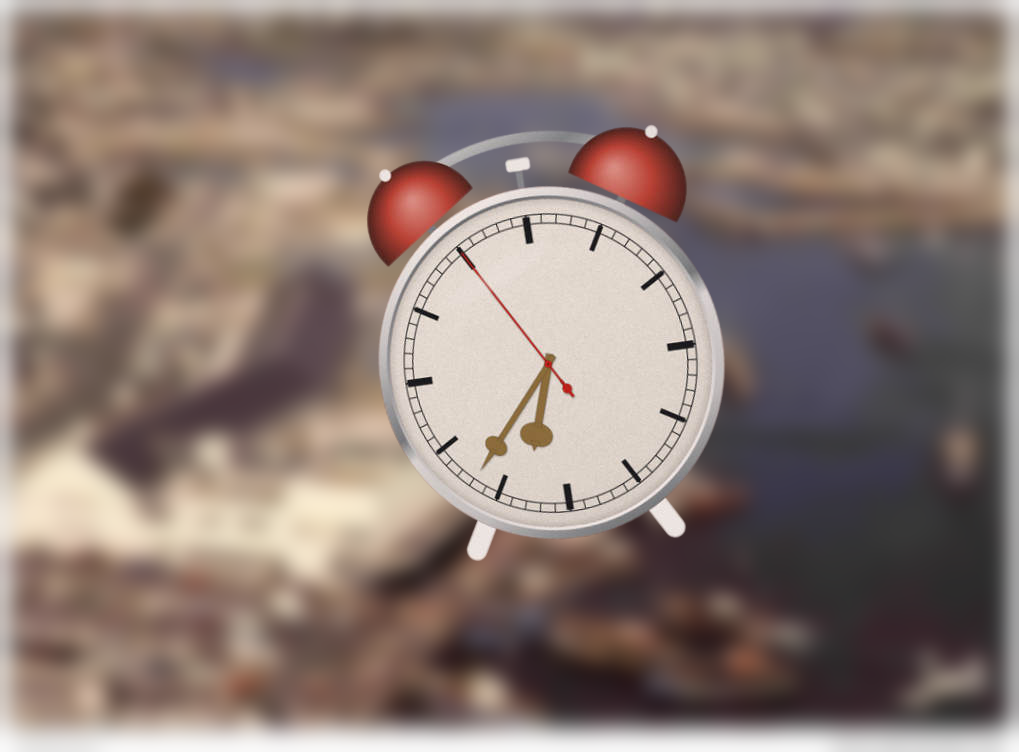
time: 6:36:55
